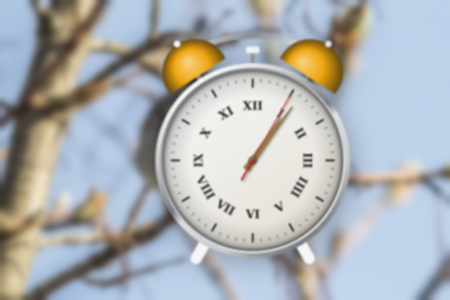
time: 1:06:05
